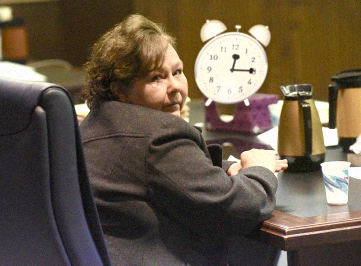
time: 12:15
